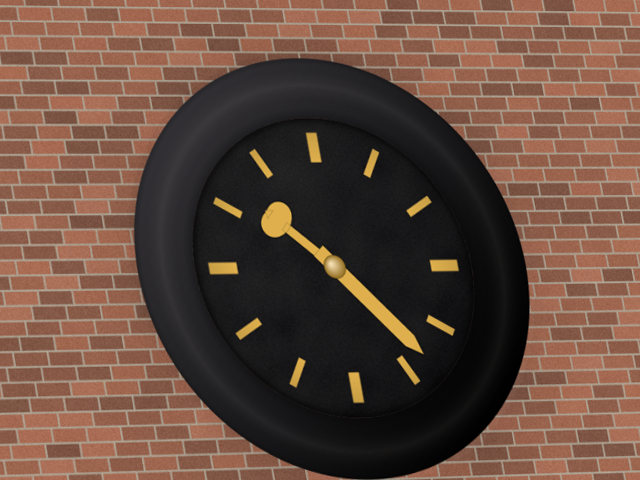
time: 10:23
